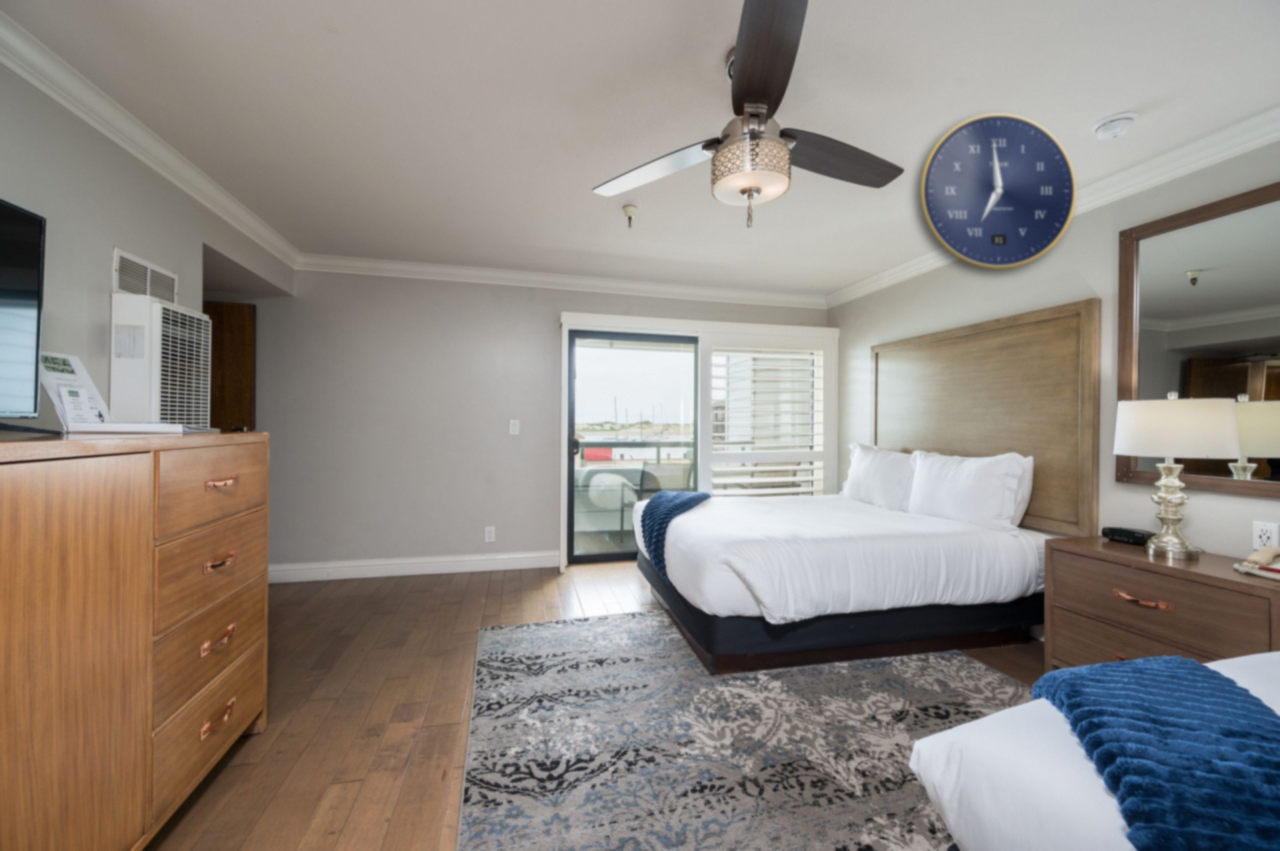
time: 6:59
